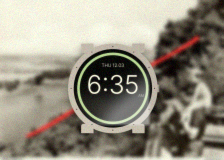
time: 6:35
